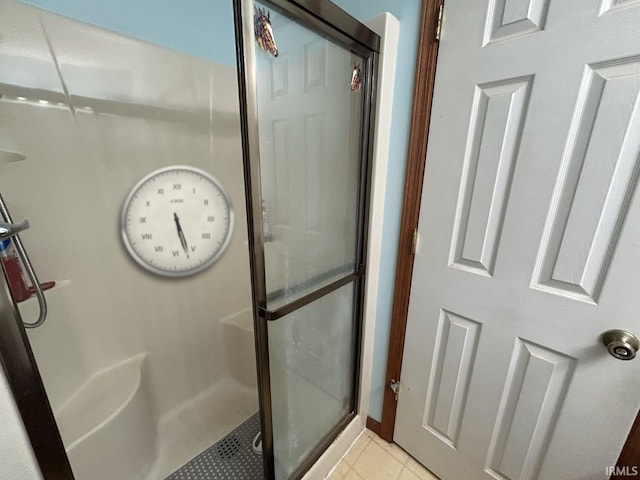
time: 5:27
